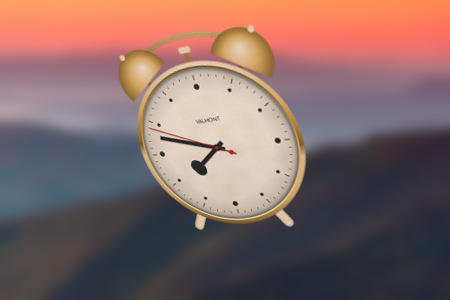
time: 7:47:49
